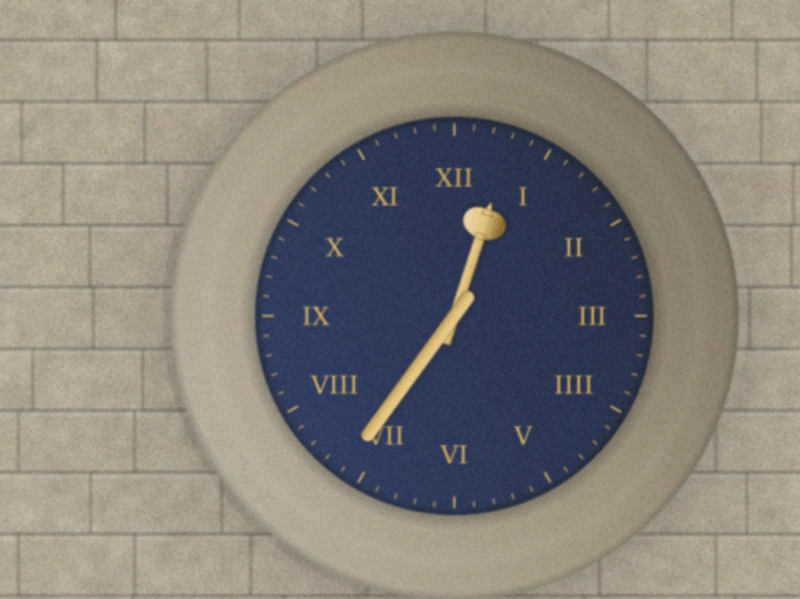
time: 12:36
